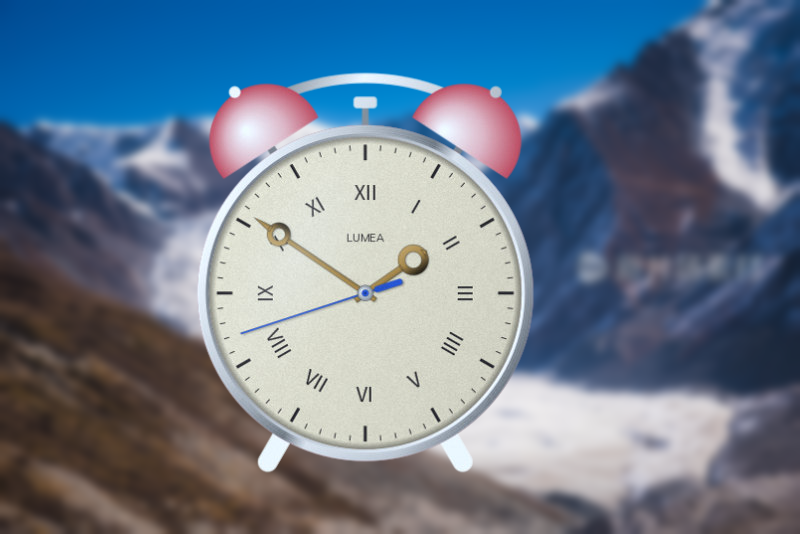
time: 1:50:42
